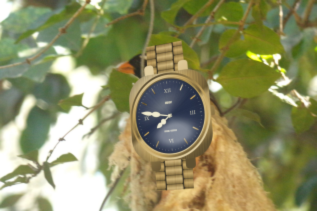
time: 7:47
